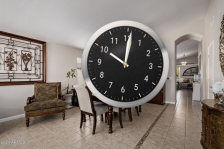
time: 10:01
